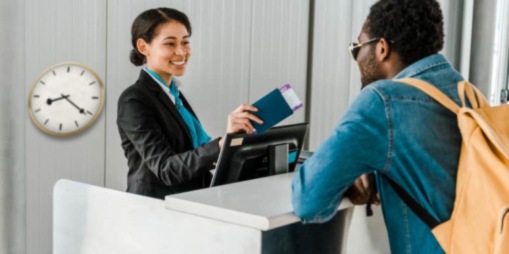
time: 8:21
